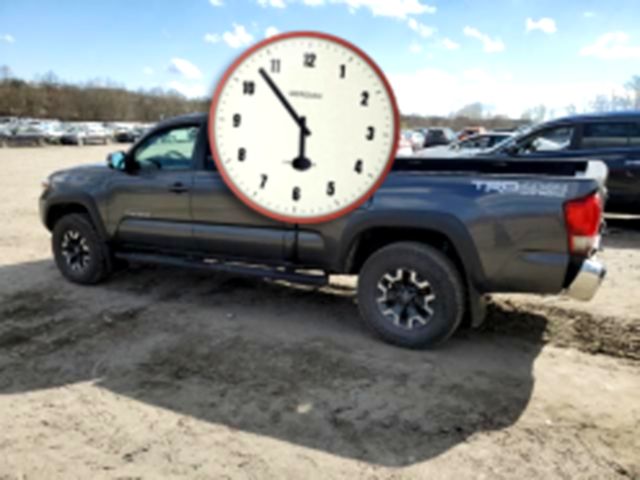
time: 5:53
